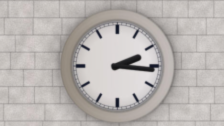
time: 2:16
